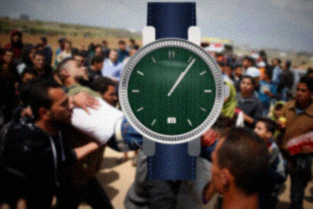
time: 1:06
